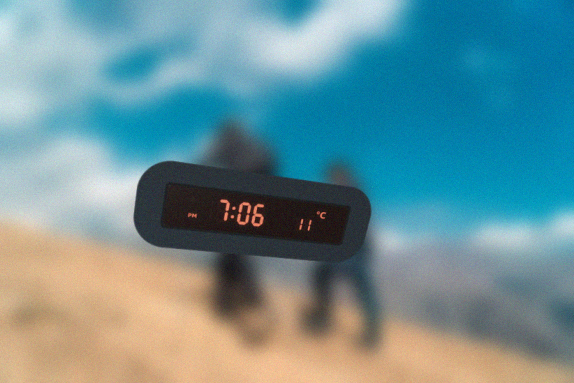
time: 7:06
